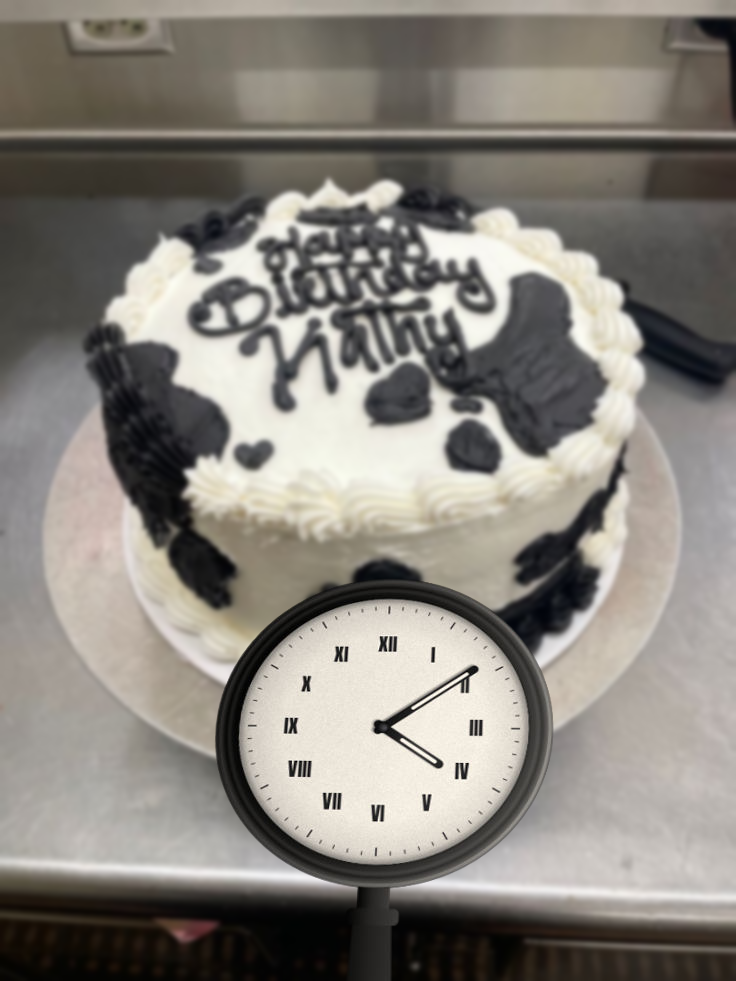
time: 4:09
